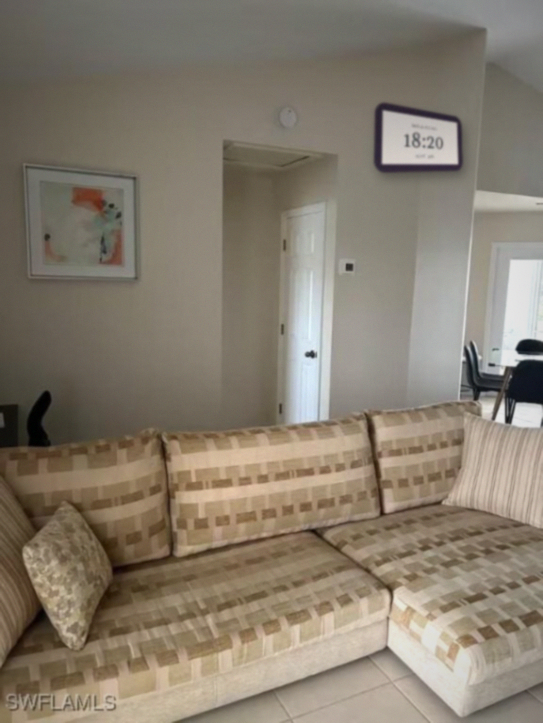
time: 18:20
